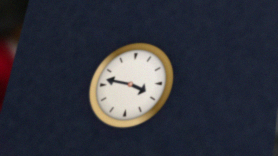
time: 3:47
